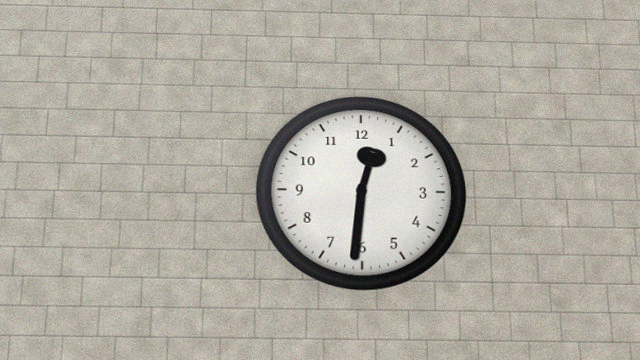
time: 12:31
